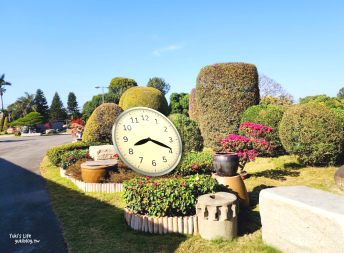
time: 8:19
